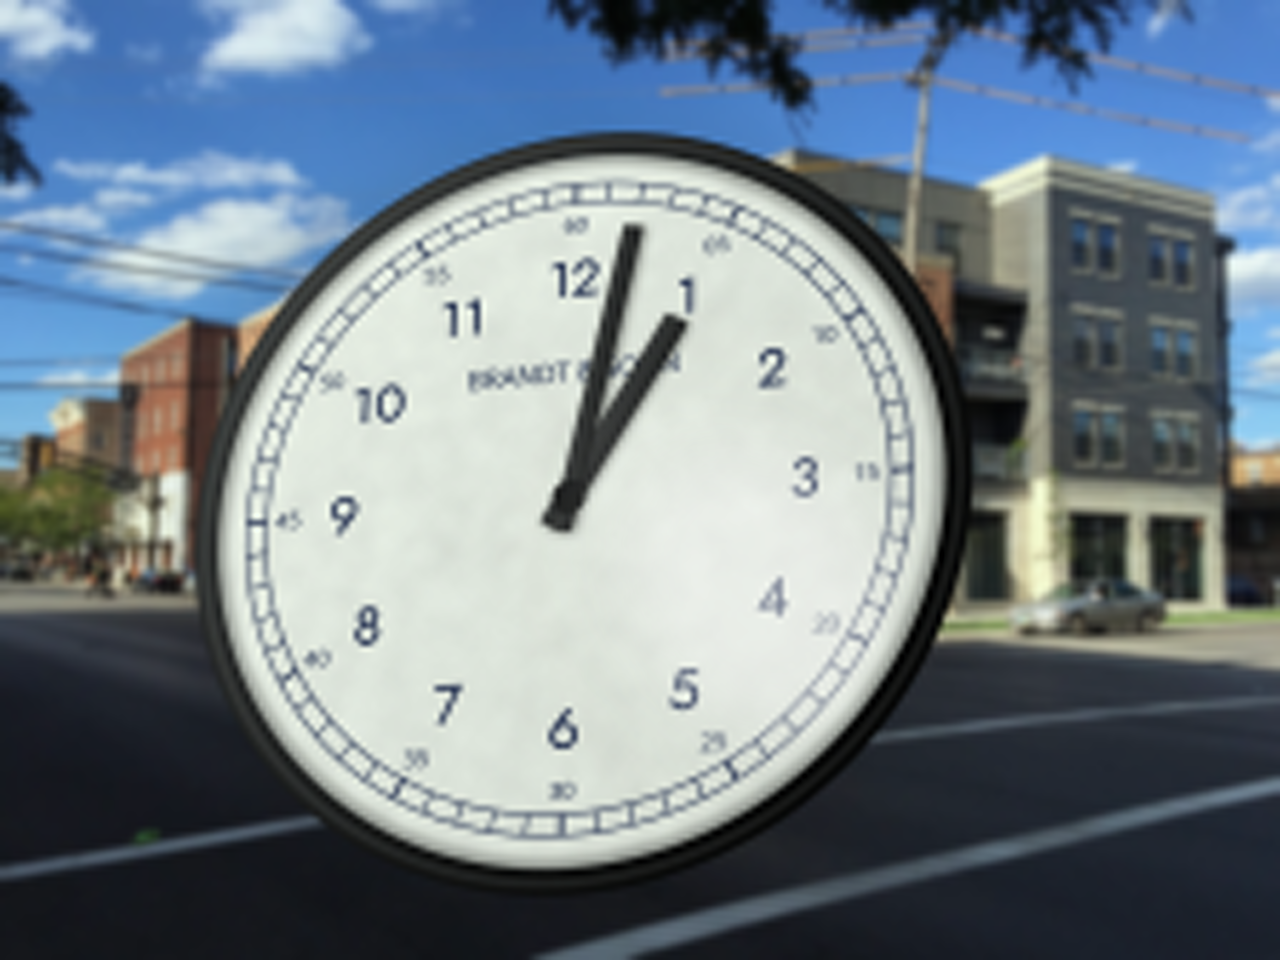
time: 1:02
